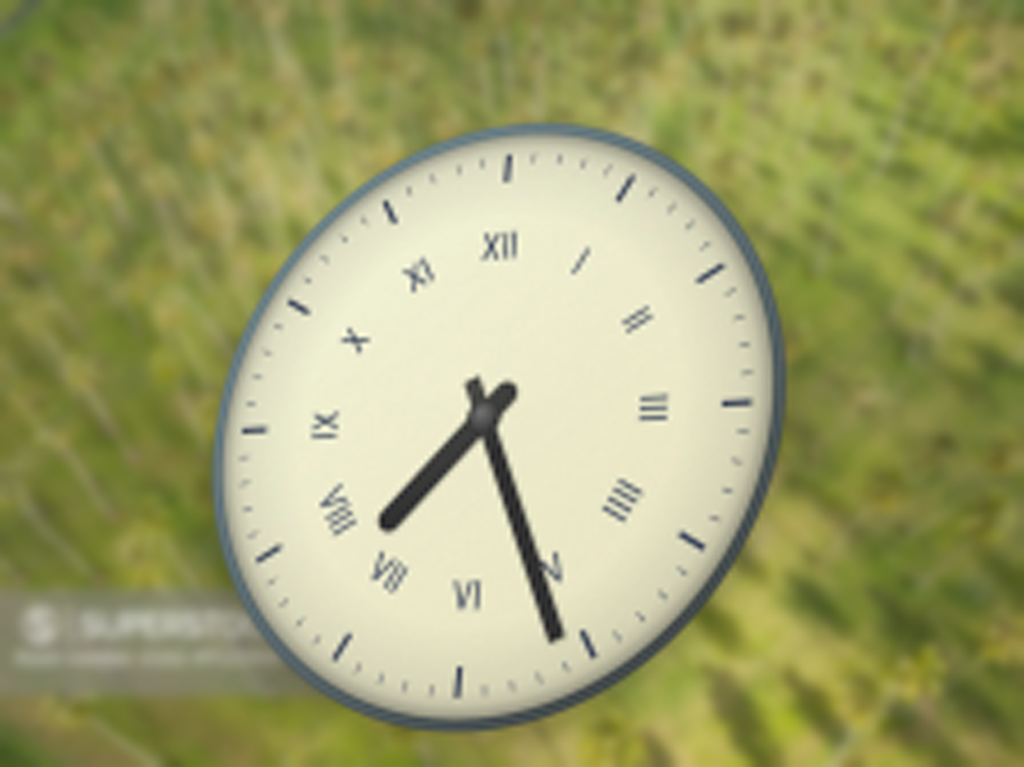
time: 7:26
